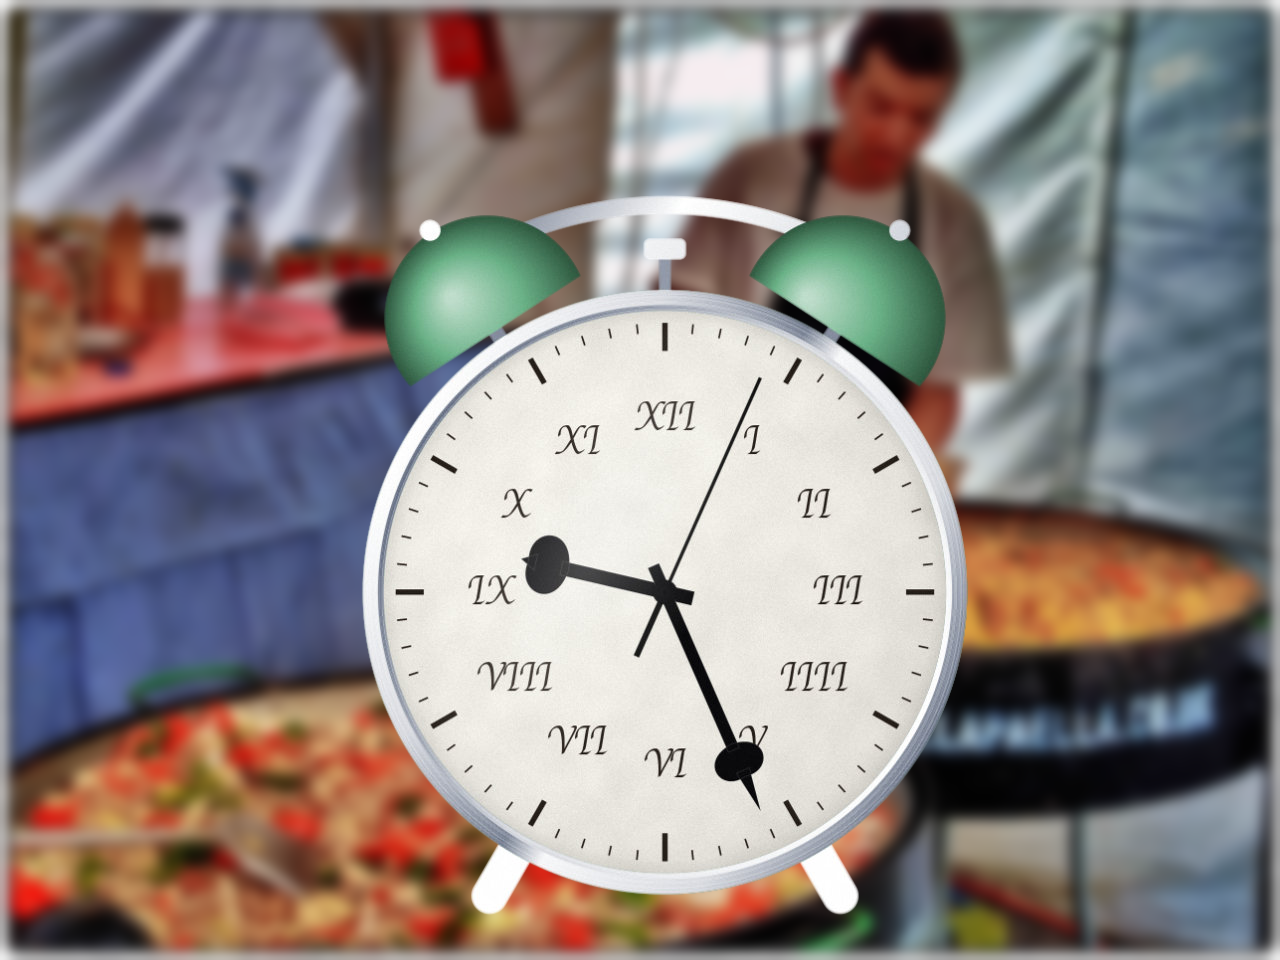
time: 9:26:04
